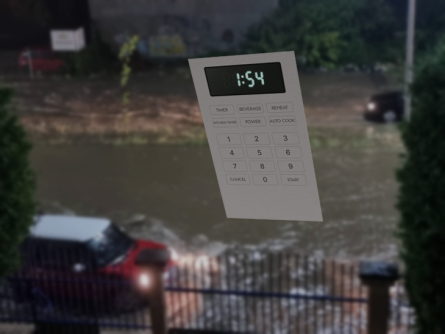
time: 1:54
